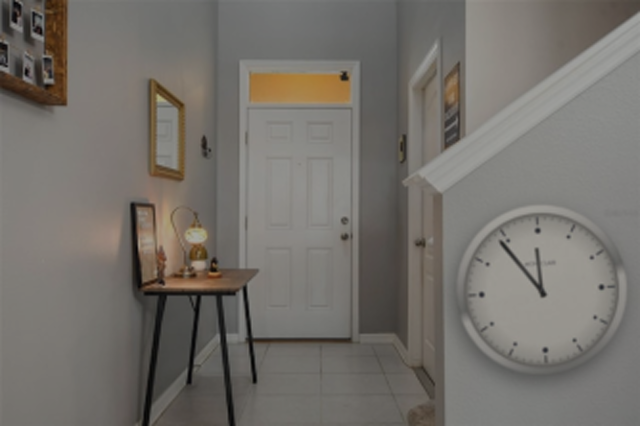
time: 11:54
